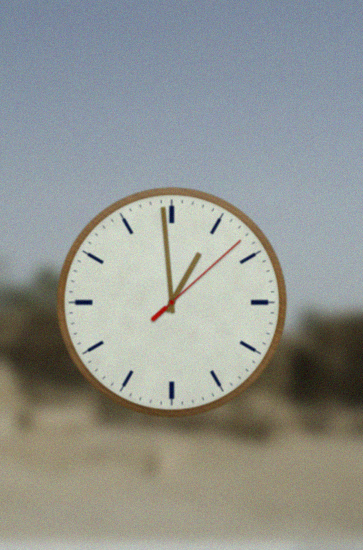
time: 12:59:08
